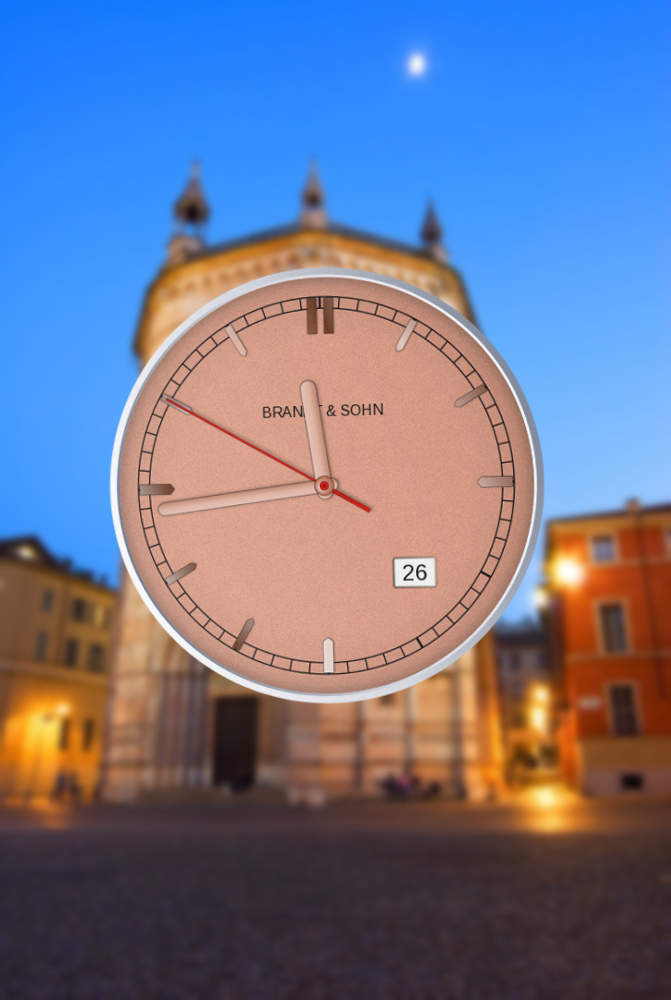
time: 11:43:50
